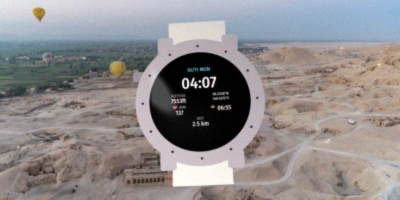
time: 4:07
